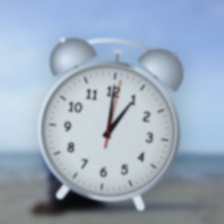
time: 1:00:01
